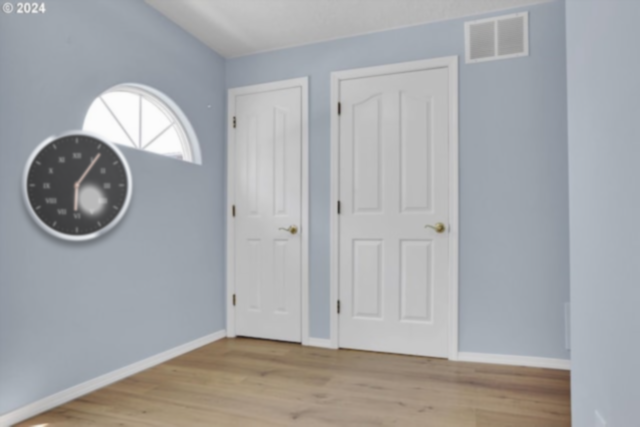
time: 6:06
